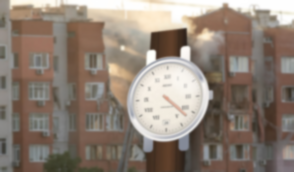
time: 4:22
